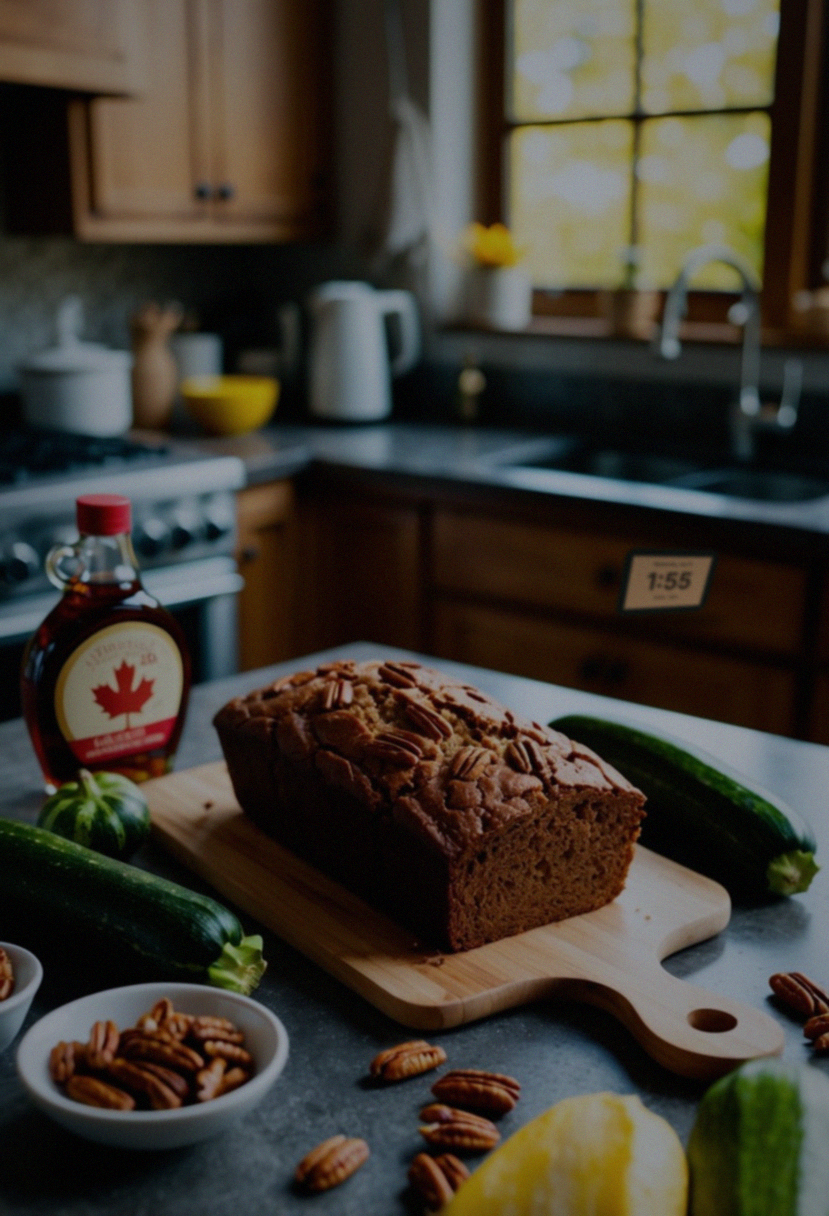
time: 1:55
